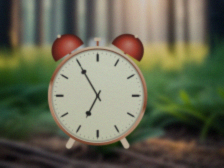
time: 6:55
